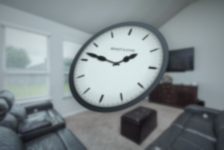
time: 1:47
